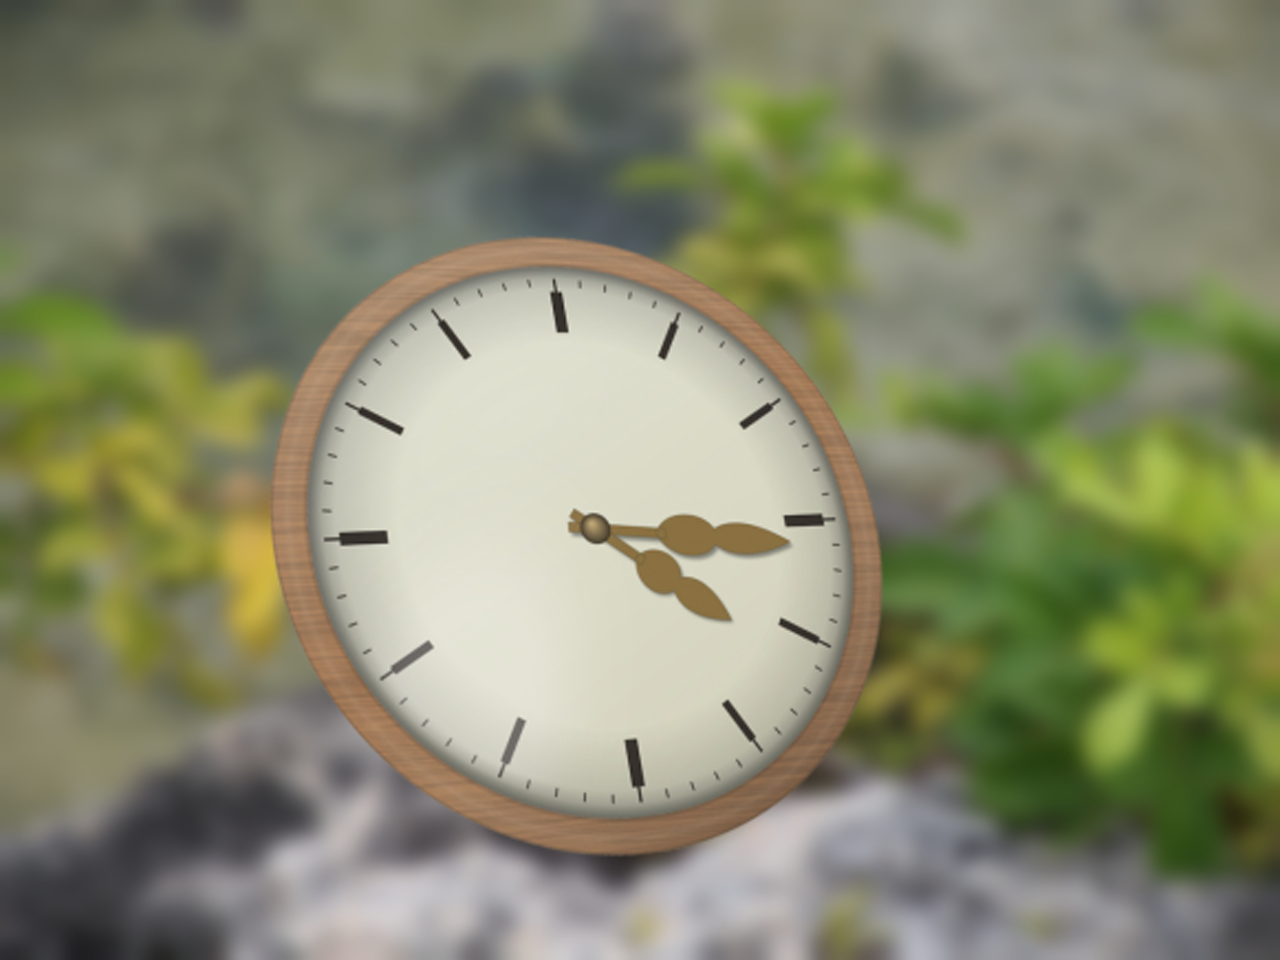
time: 4:16
